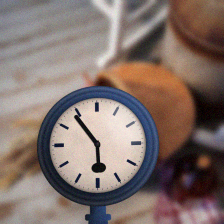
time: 5:54
